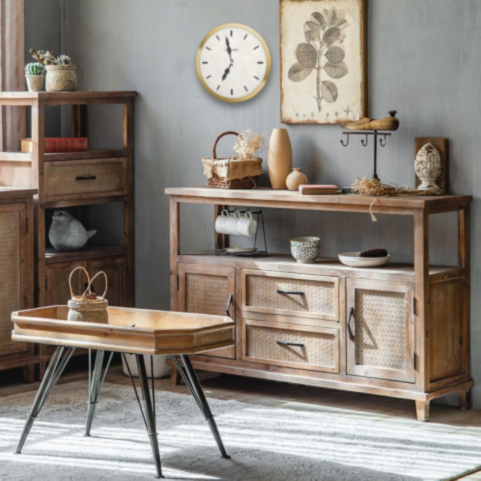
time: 6:58
